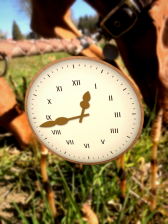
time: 12:43
